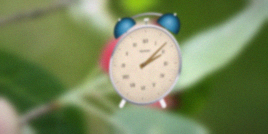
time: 2:08
